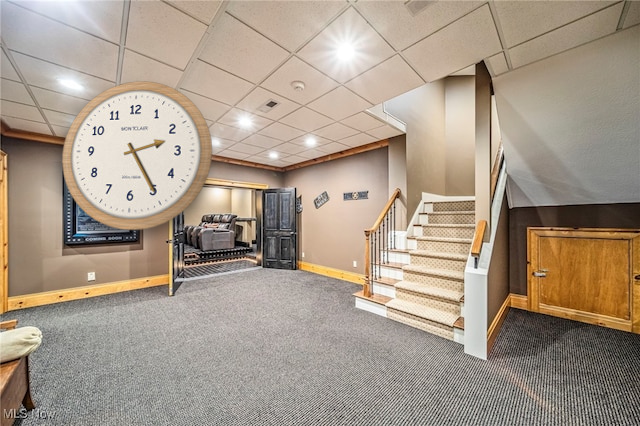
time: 2:25
